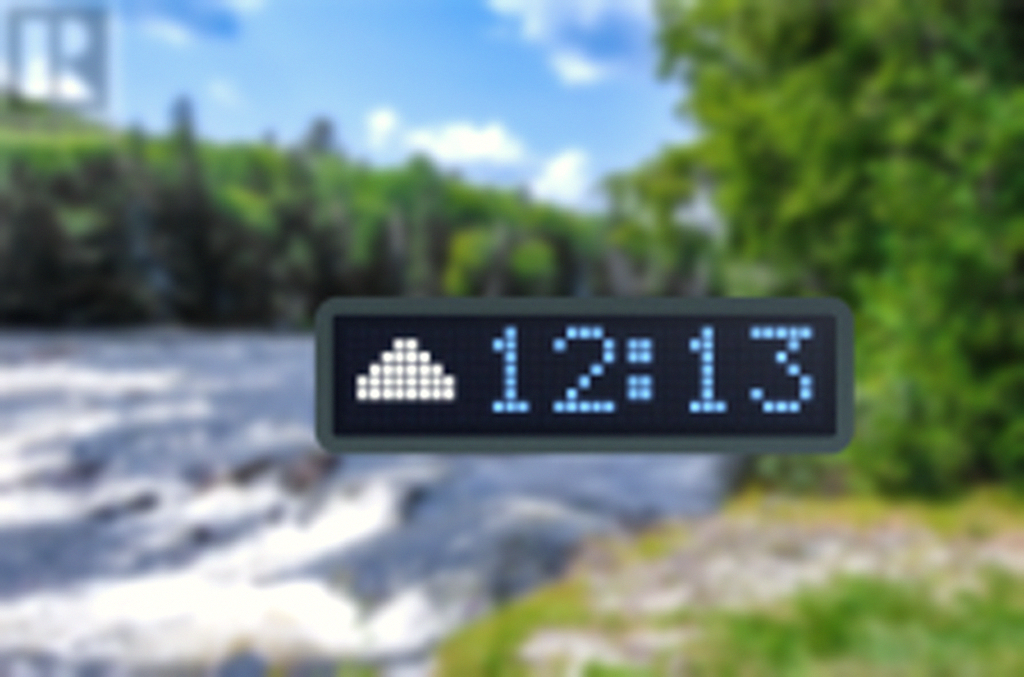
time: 12:13
